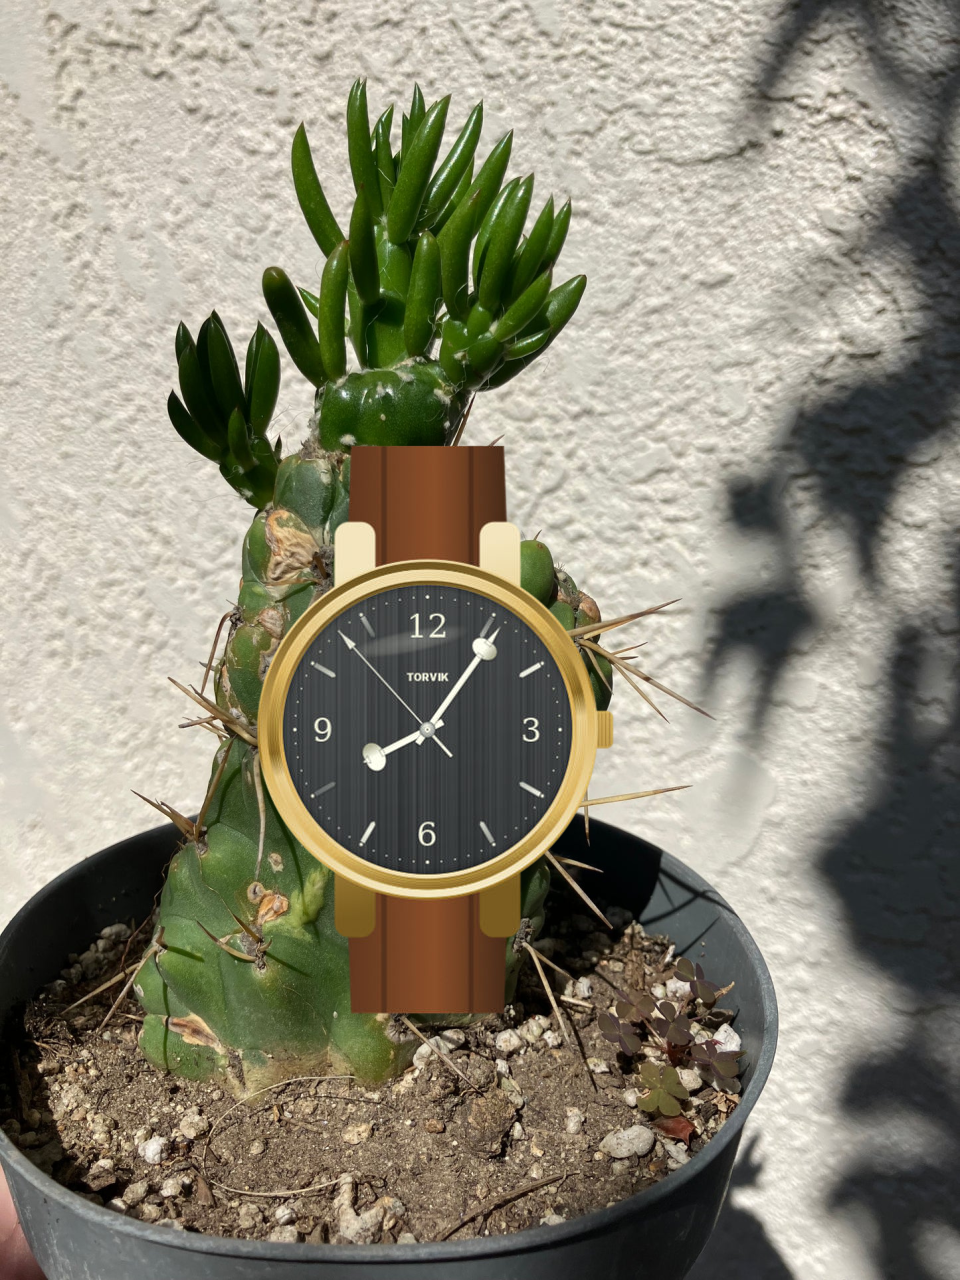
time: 8:05:53
